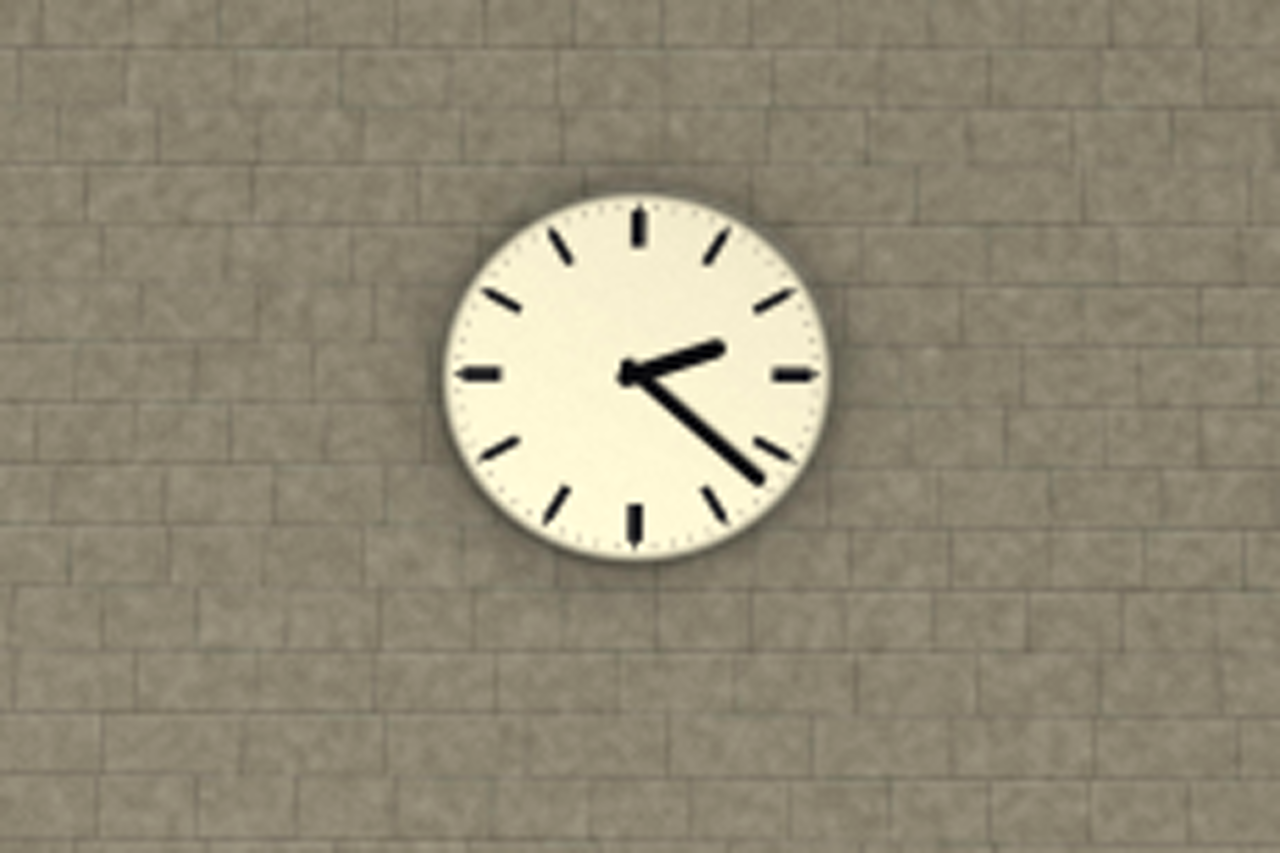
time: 2:22
